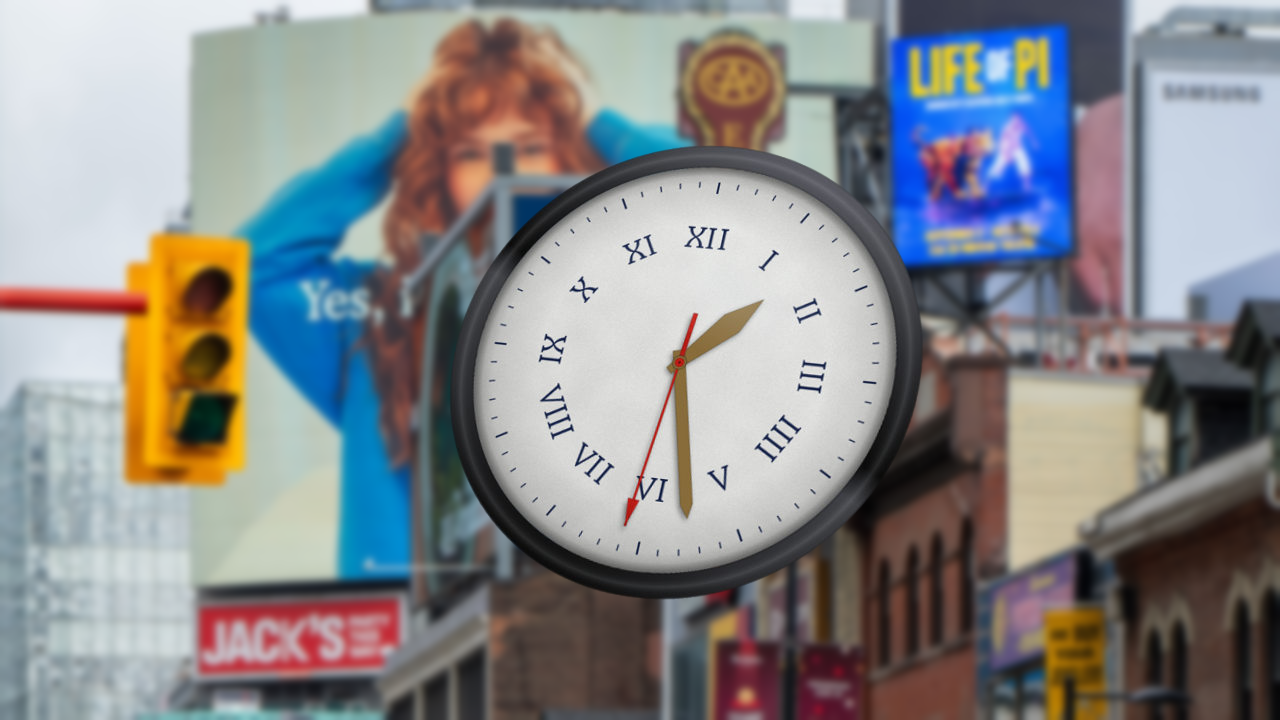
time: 1:27:31
